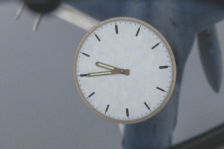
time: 9:45
